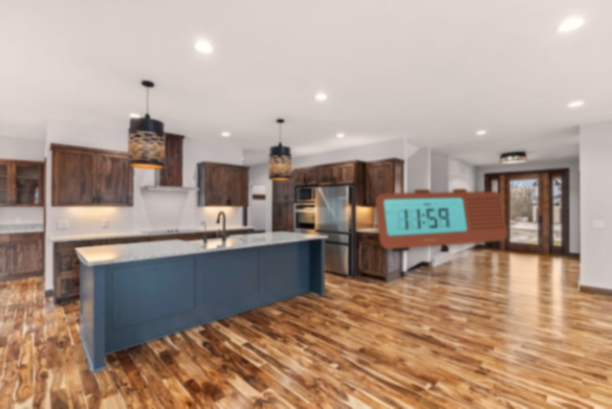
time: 11:59
